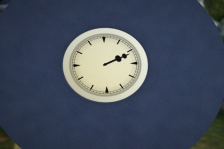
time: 2:11
